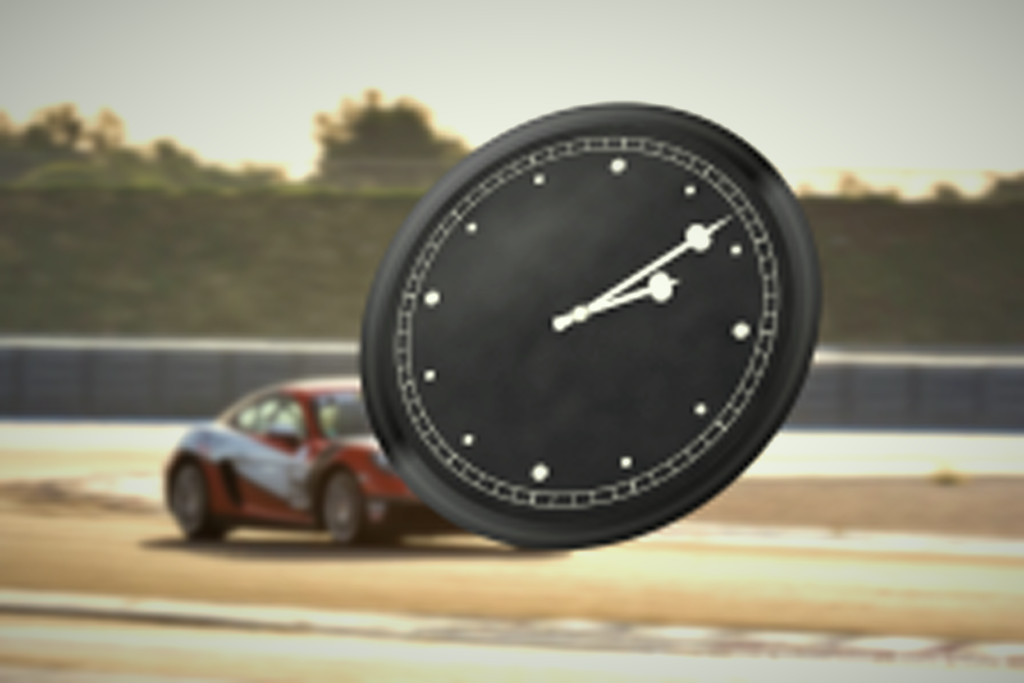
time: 2:08
